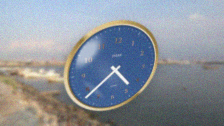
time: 4:38
